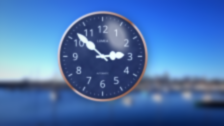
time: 2:52
